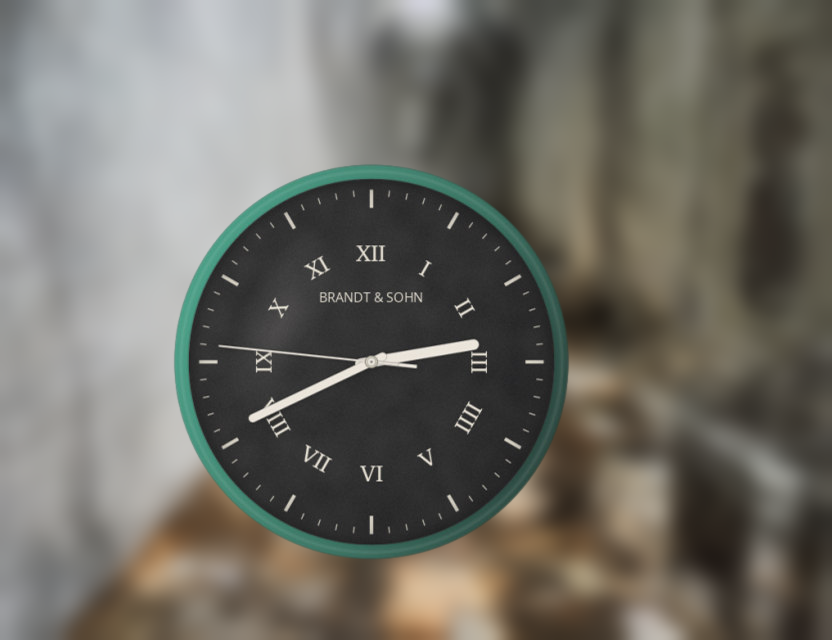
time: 2:40:46
